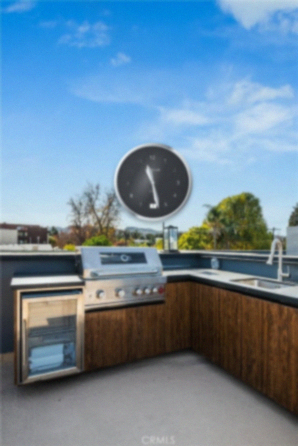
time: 11:28
